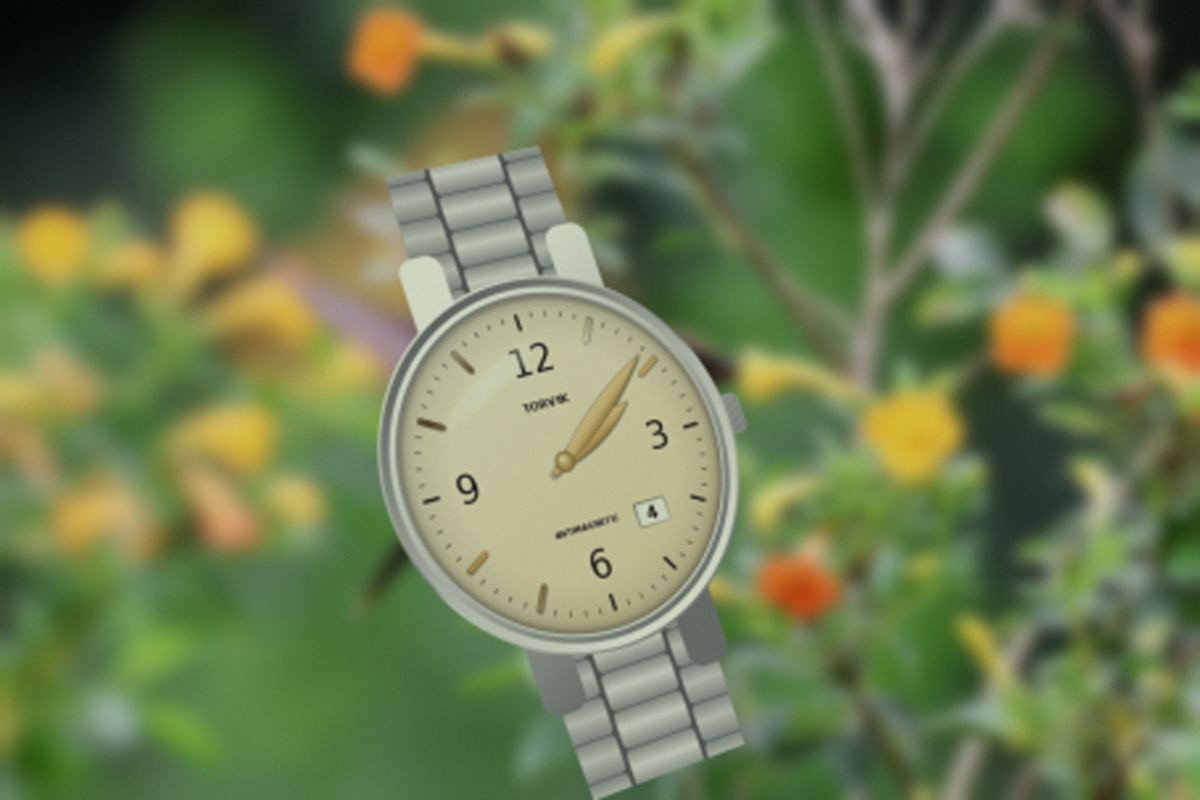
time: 2:09
